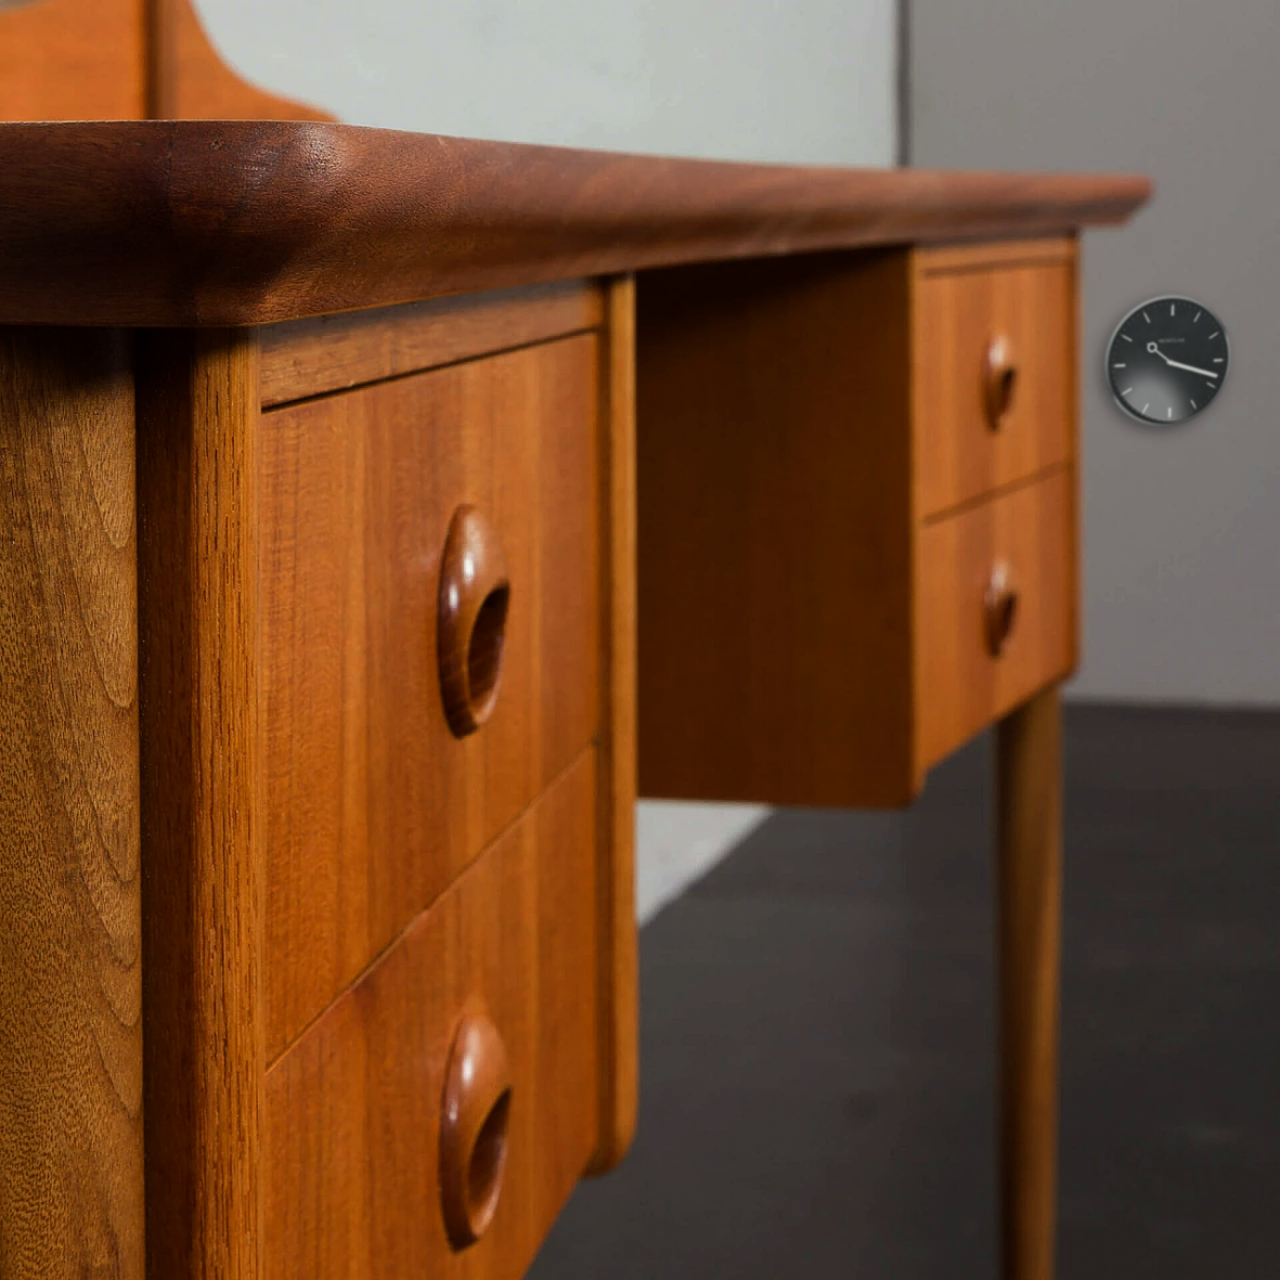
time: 10:18
